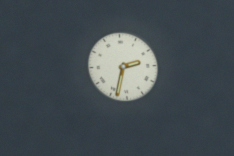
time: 2:33
